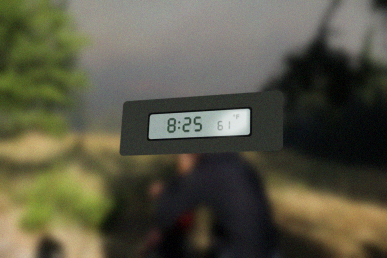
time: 8:25
